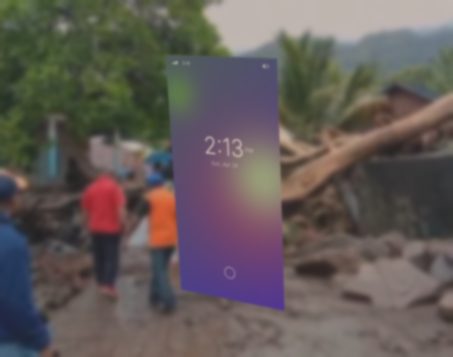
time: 2:13
